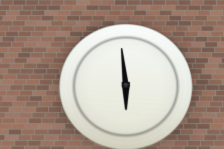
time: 5:59
